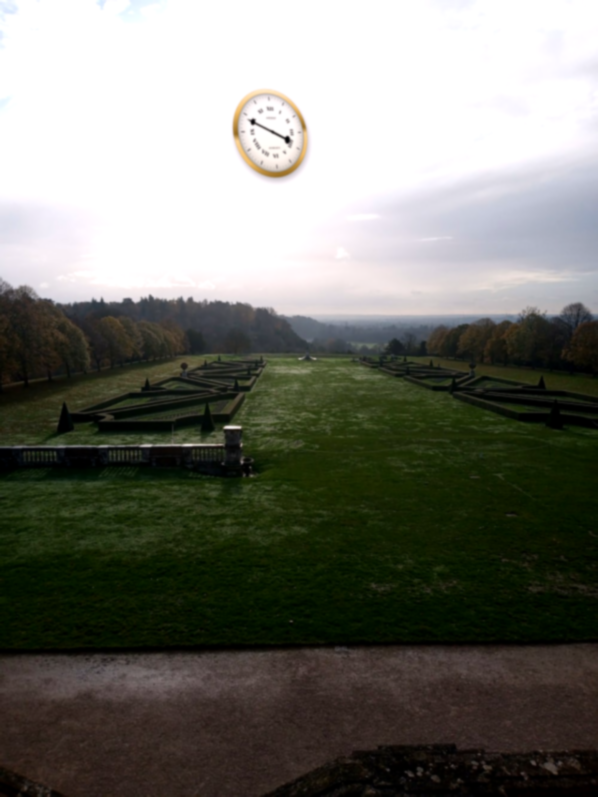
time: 3:49
